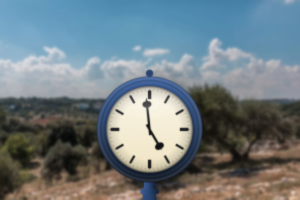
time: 4:59
